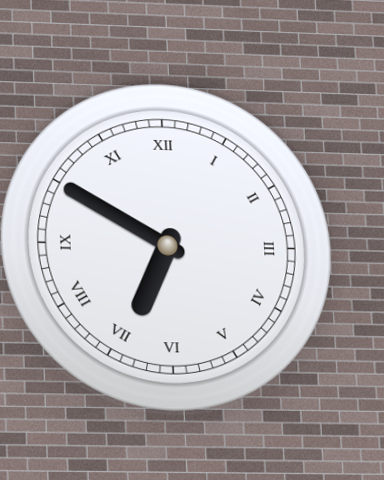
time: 6:50
